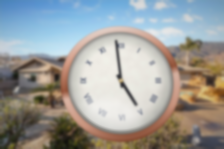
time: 4:59
